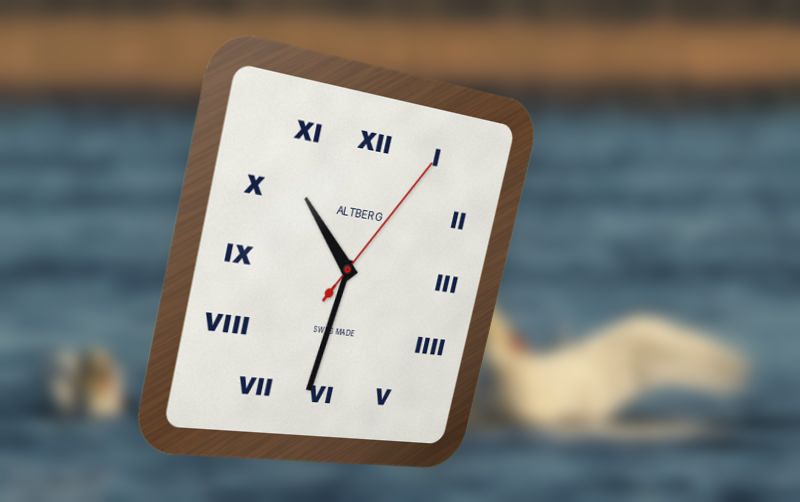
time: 10:31:05
